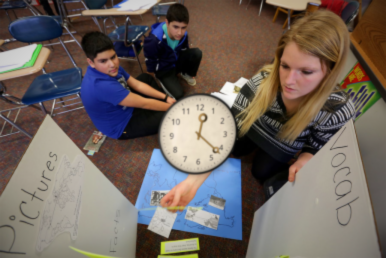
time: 12:22
